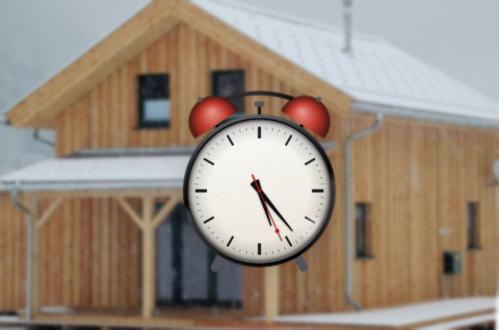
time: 5:23:26
